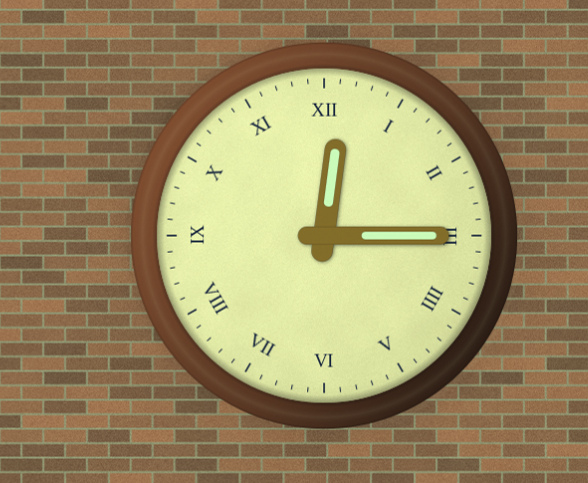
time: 12:15
